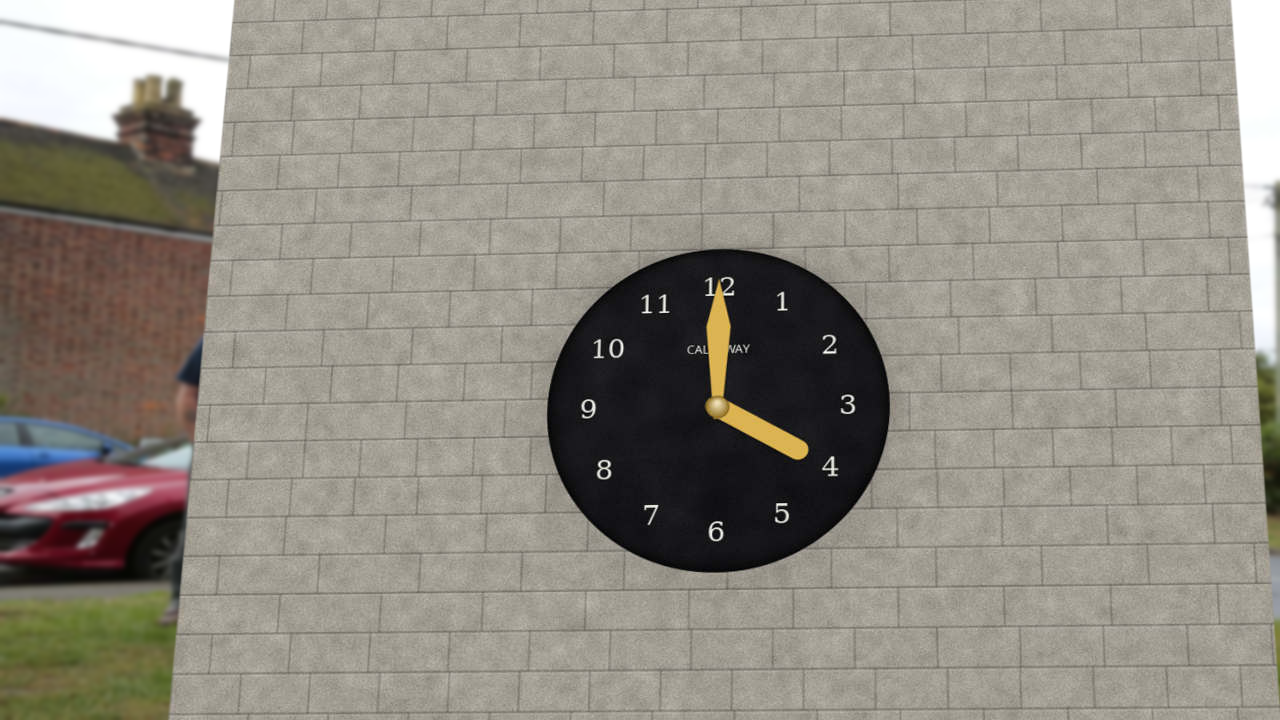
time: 4:00
